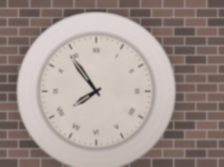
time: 7:54
